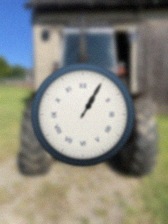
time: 1:05
